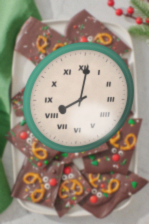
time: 8:01
